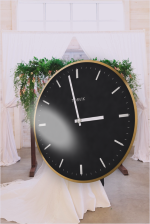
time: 2:58
